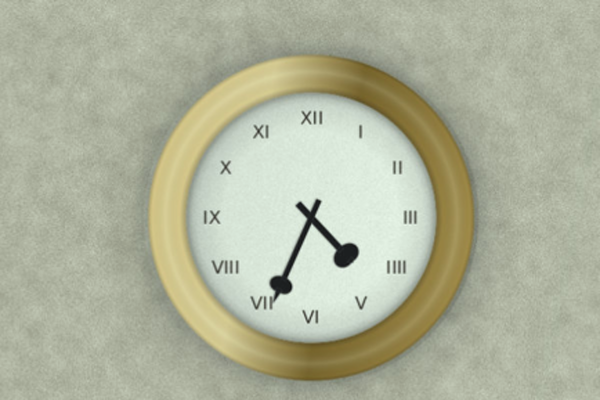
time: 4:34
